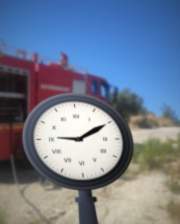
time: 9:10
